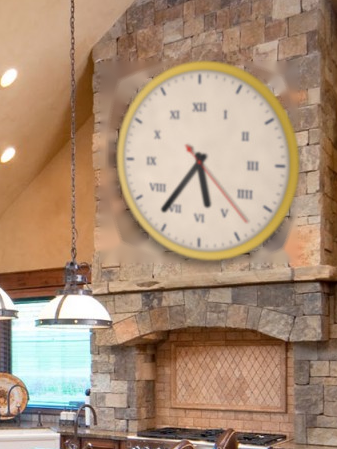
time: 5:36:23
